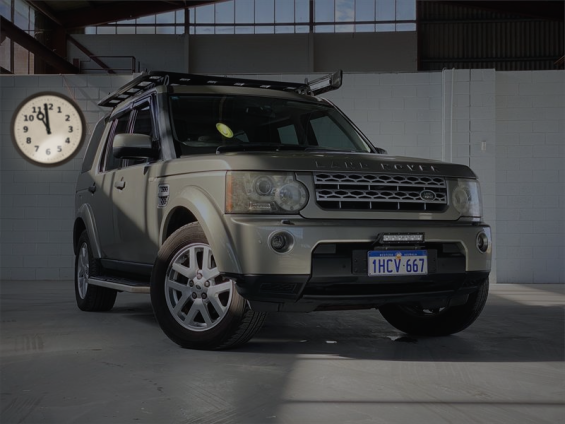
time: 10:59
